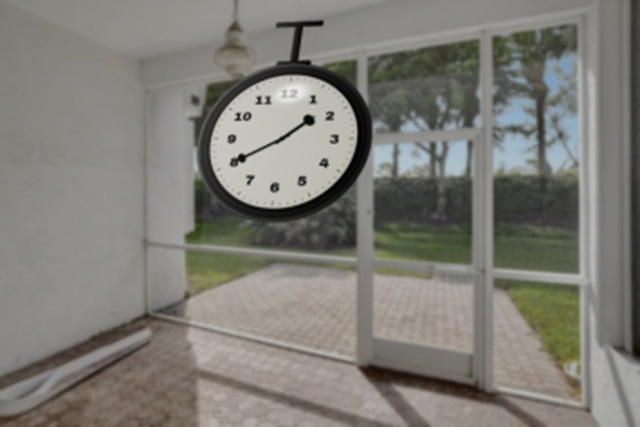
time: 1:40
